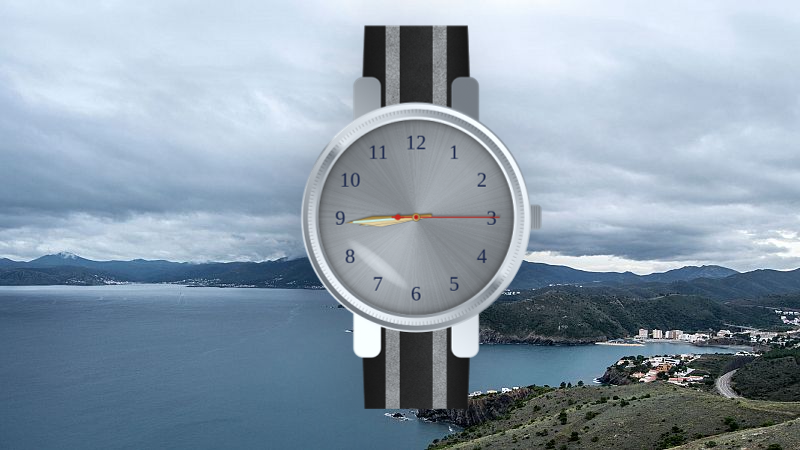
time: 8:44:15
